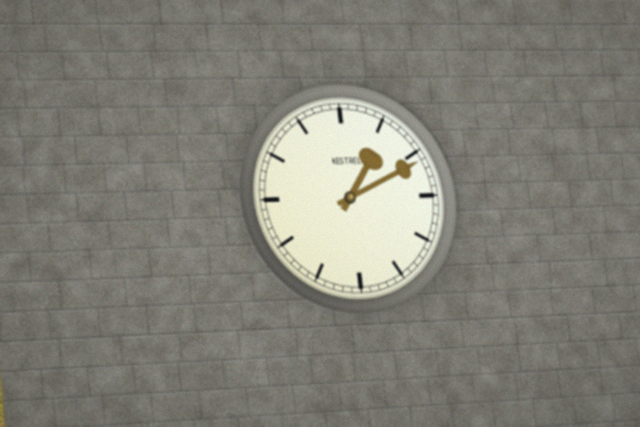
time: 1:11
